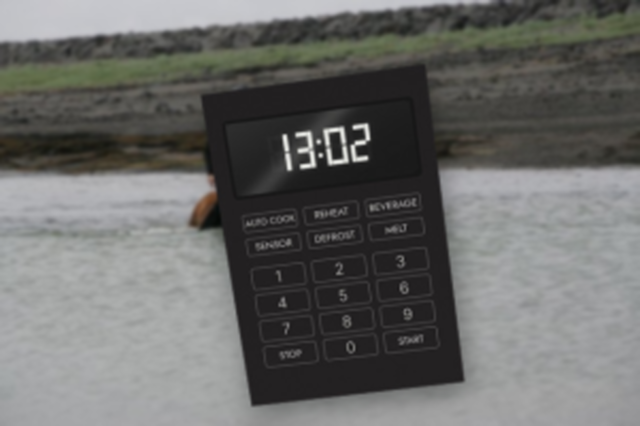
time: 13:02
